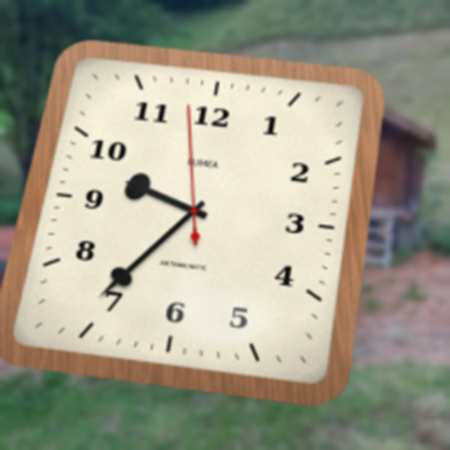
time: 9:35:58
